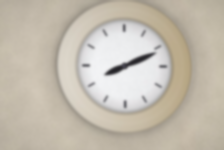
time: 8:11
